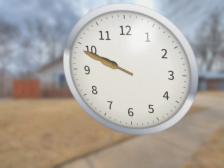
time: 9:49
